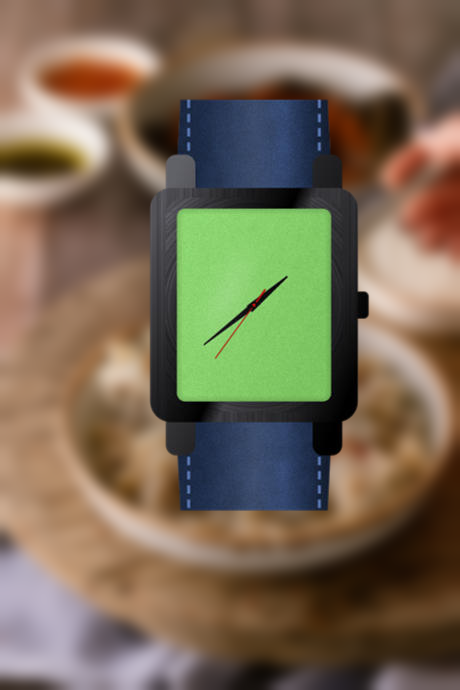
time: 1:38:36
